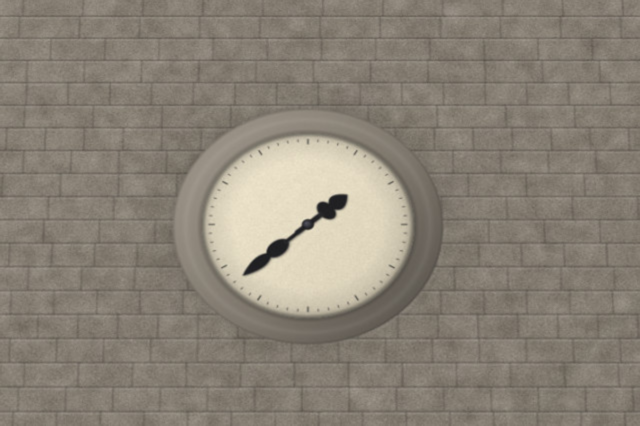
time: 1:38
